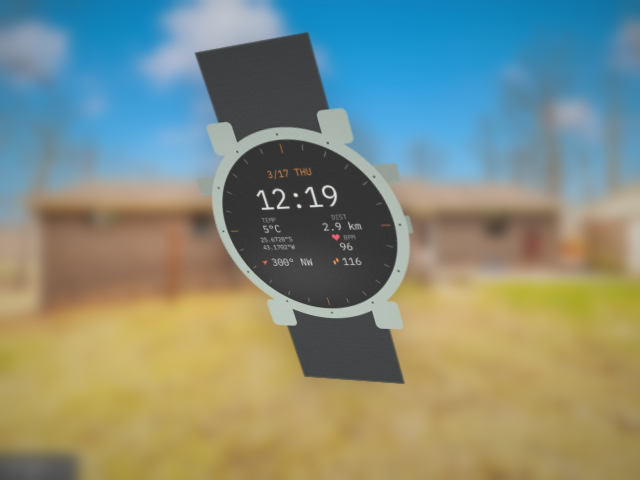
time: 12:19
